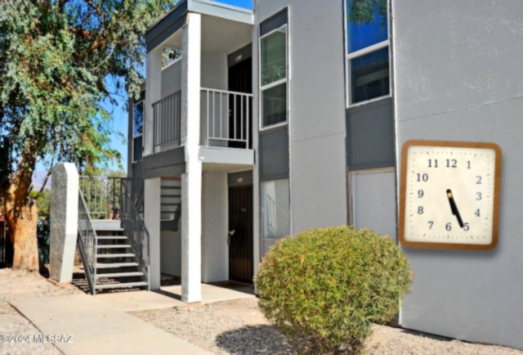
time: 5:26
